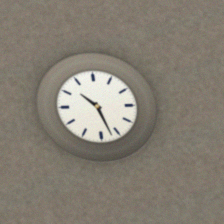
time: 10:27
